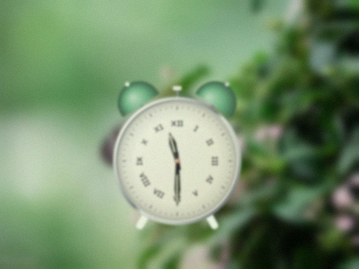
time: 11:30
